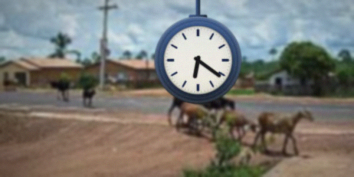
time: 6:21
